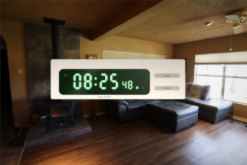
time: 8:25:48
